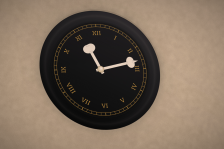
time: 11:13
